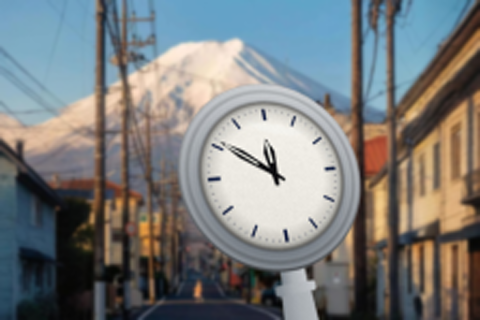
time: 11:51
